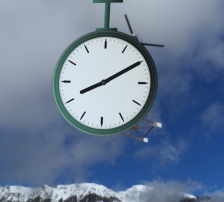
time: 8:10
